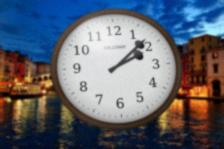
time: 2:08
